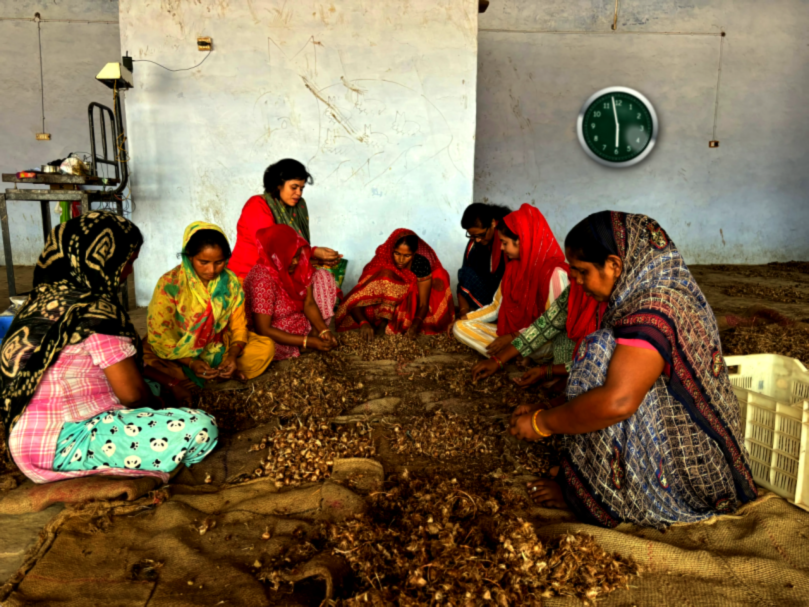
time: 5:58
